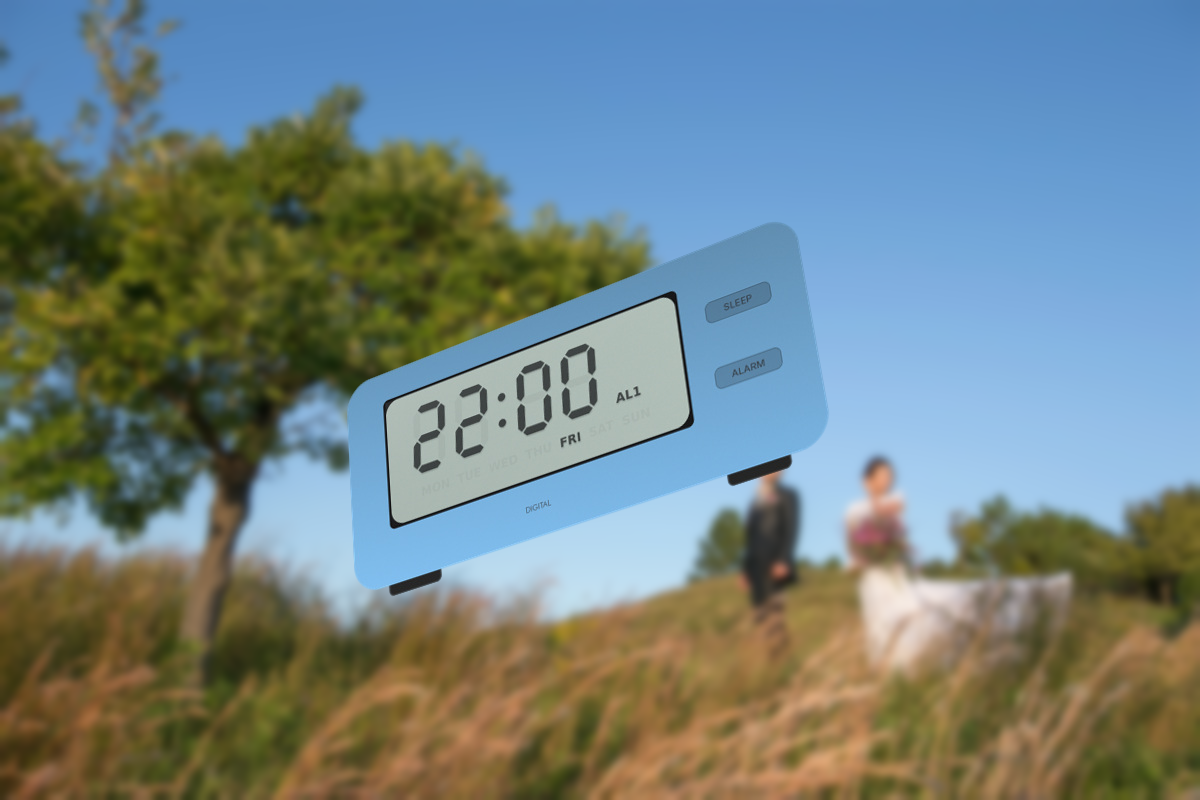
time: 22:00
